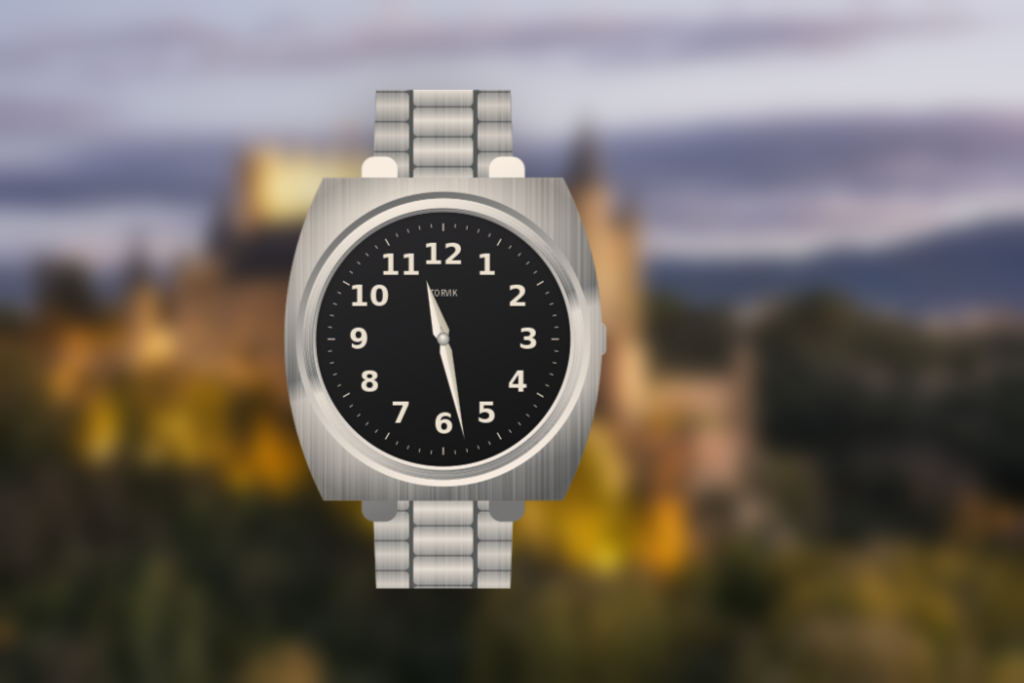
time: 11:28
